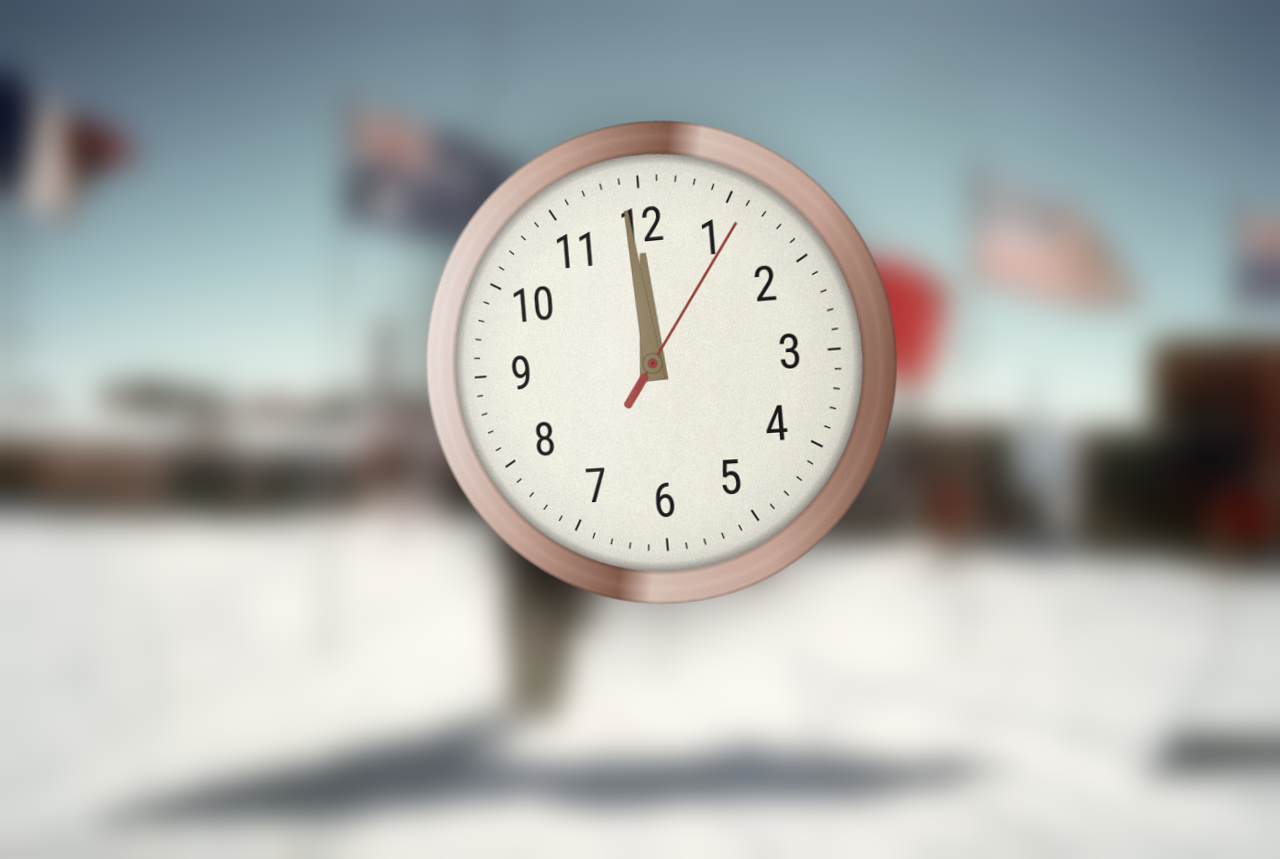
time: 11:59:06
